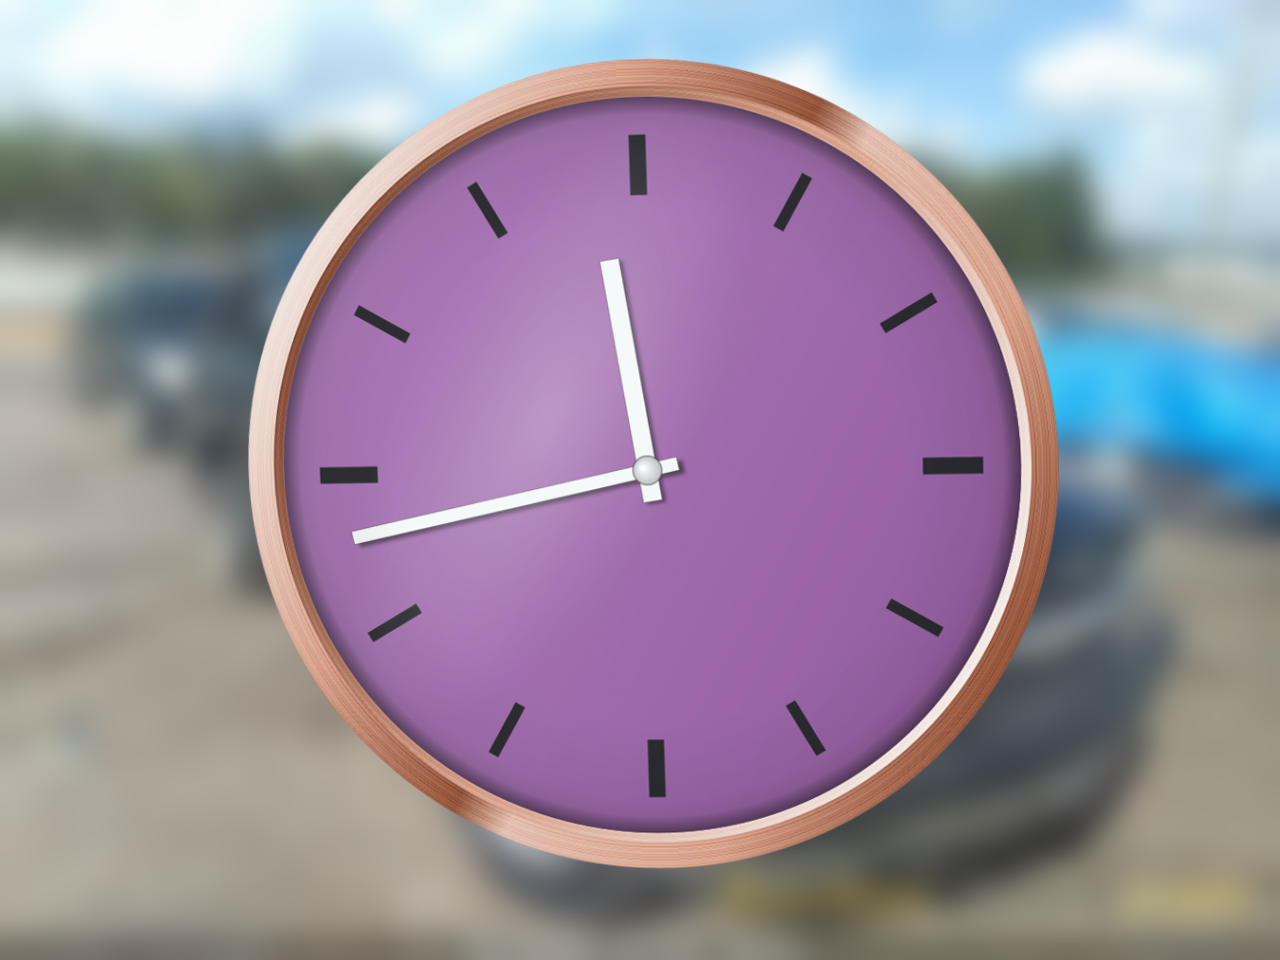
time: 11:43
